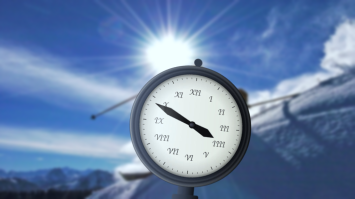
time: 3:49
